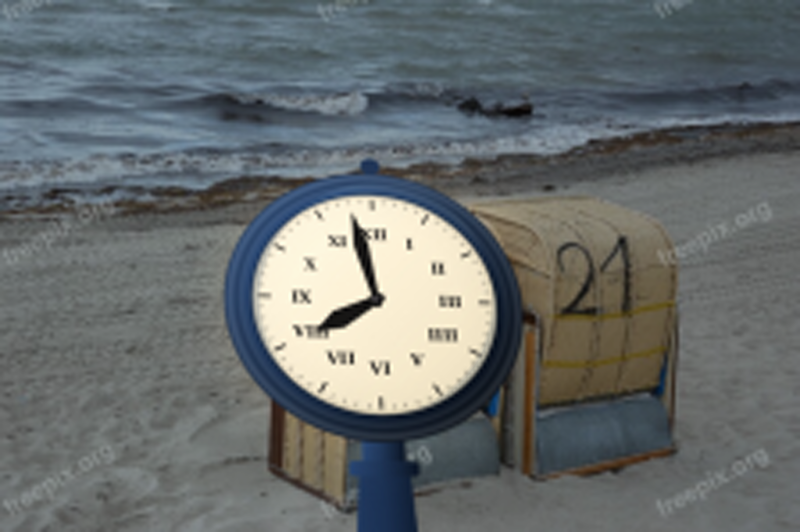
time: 7:58
